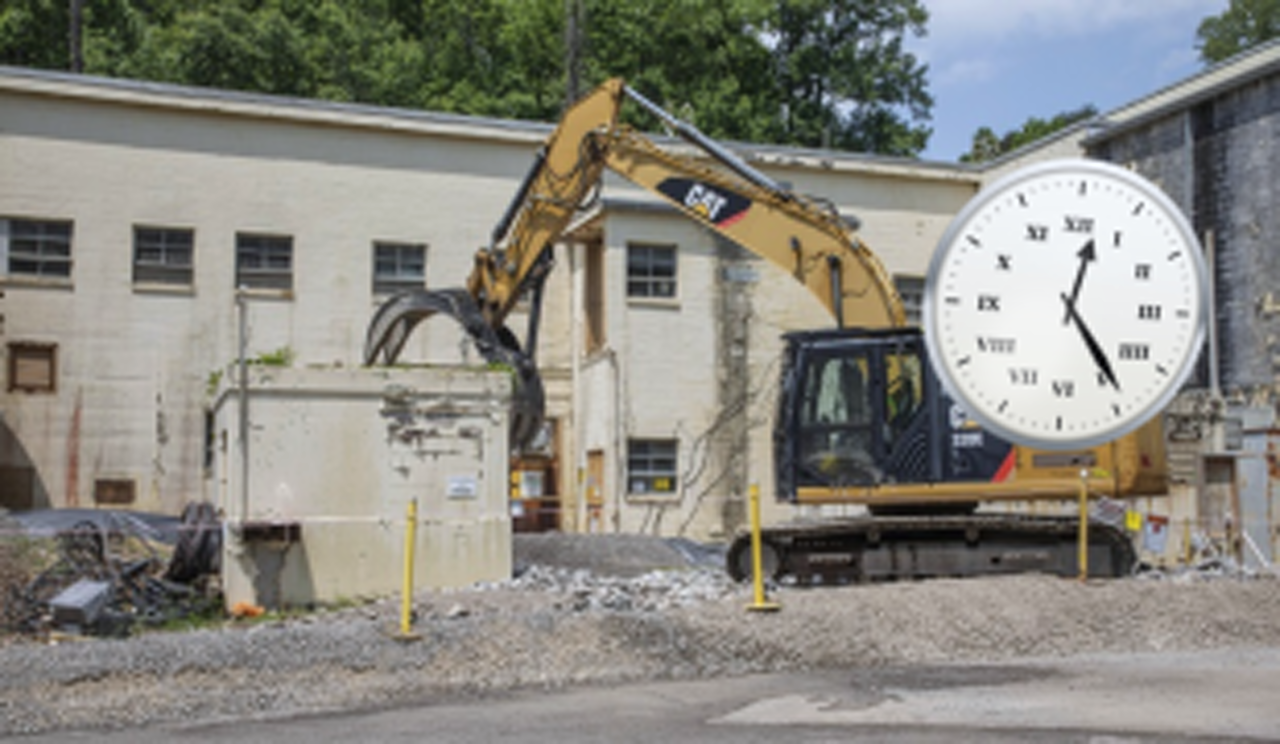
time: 12:24
